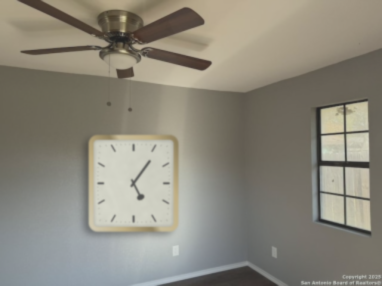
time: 5:06
